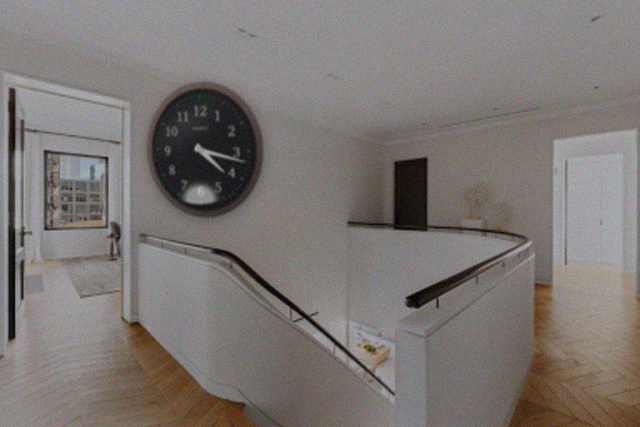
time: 4:17
